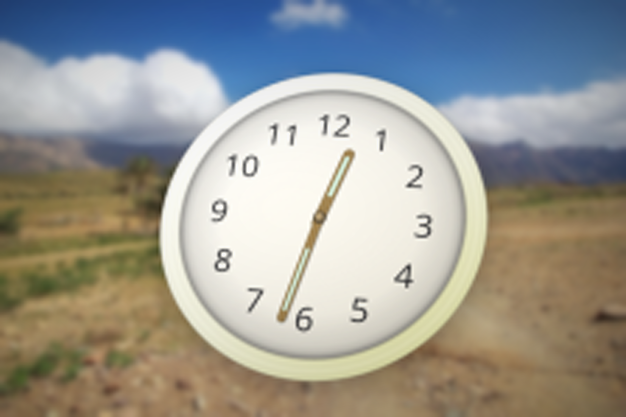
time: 12:32
